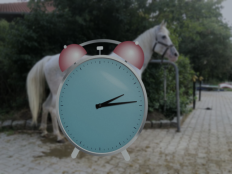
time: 2:14
